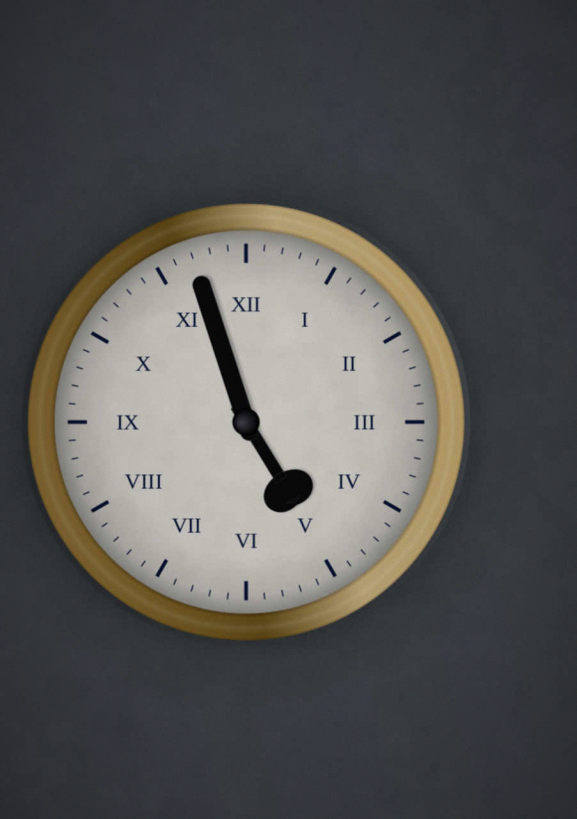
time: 4:57
